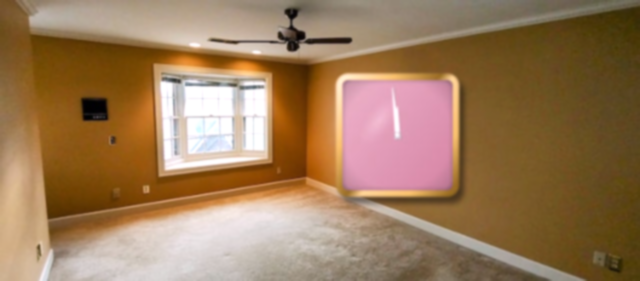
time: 11:59
